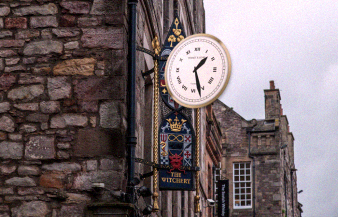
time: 1:27
